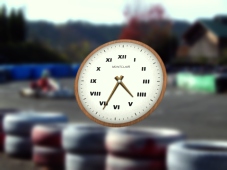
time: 4:34
